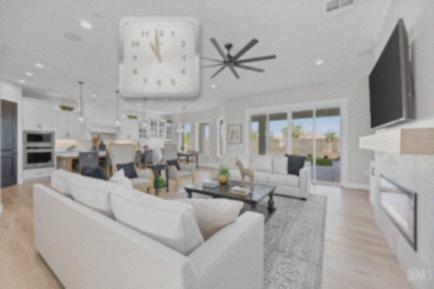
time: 10:59
